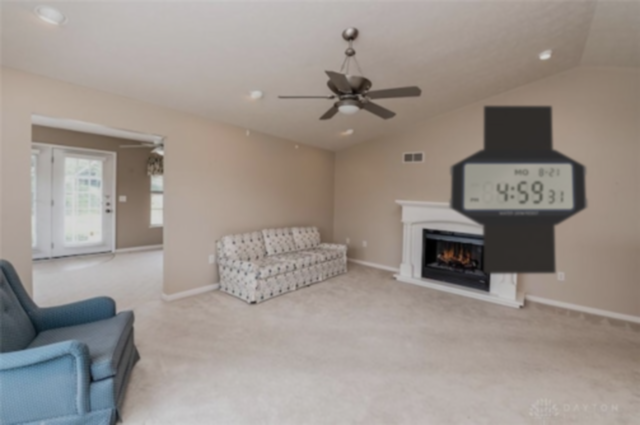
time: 4:59:31
